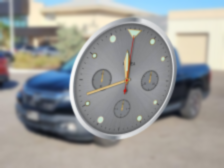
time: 11:42
